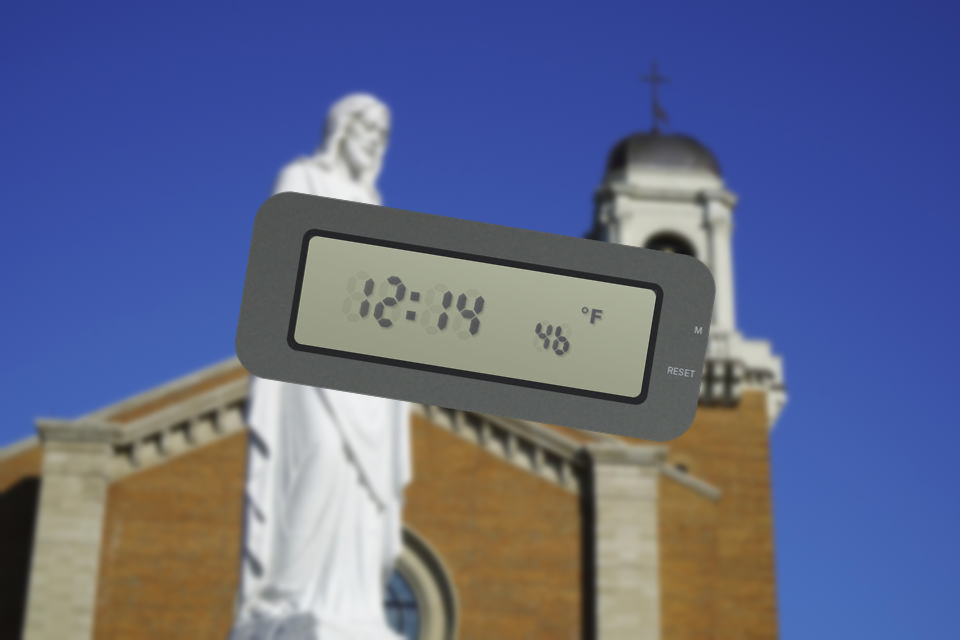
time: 12:14
